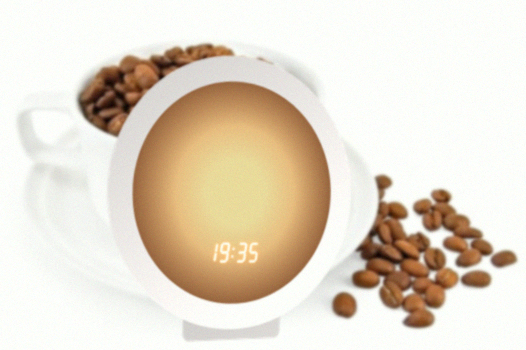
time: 19:35
